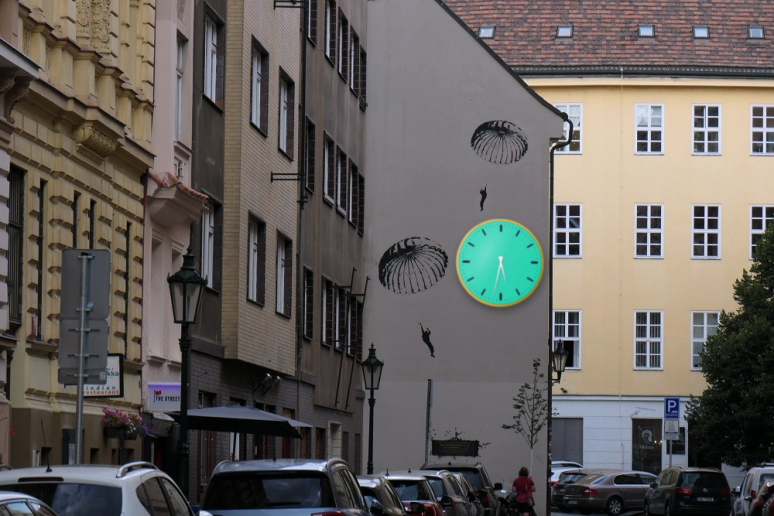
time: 5:32
